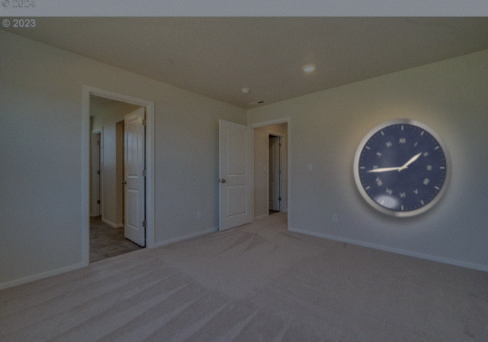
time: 1:44
